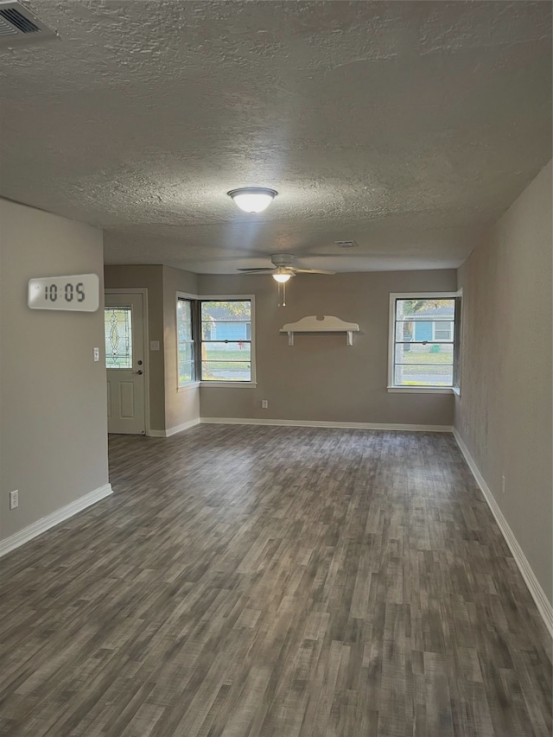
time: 10:05
